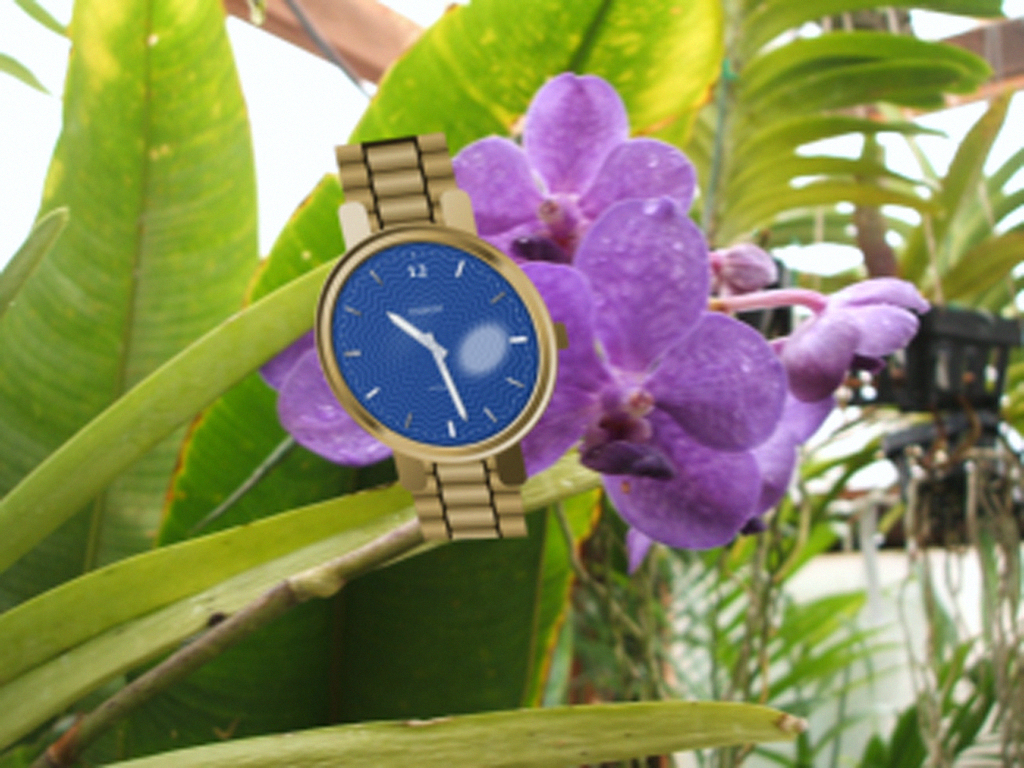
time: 10:28
